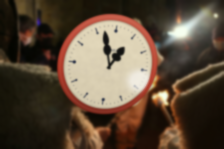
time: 12:57
